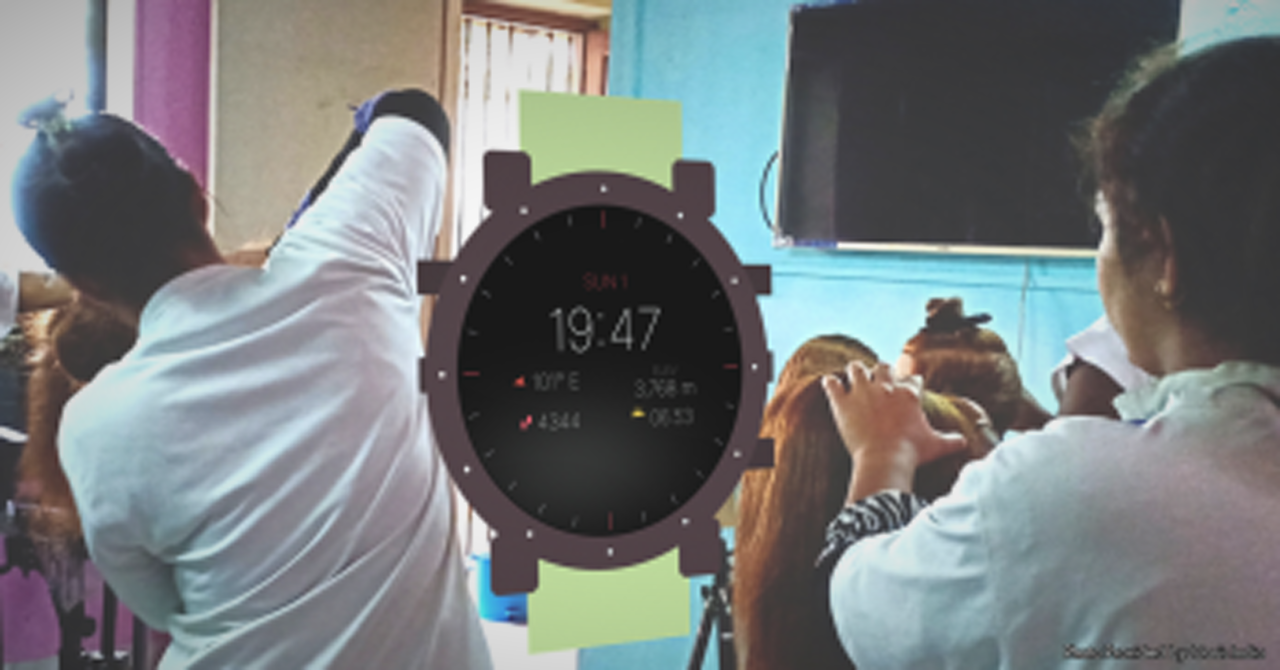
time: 19:47
